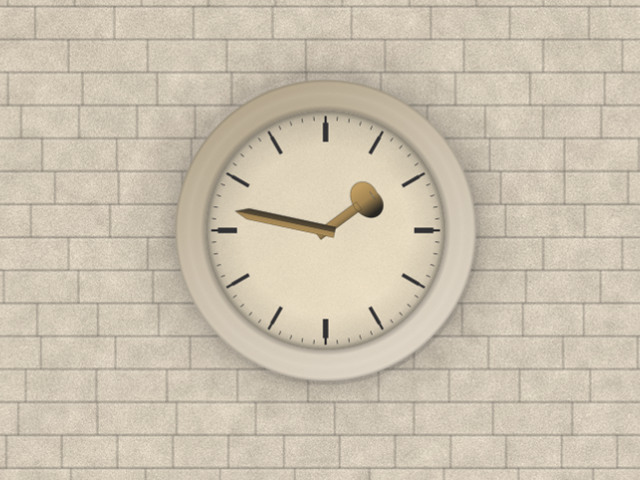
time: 1:47
